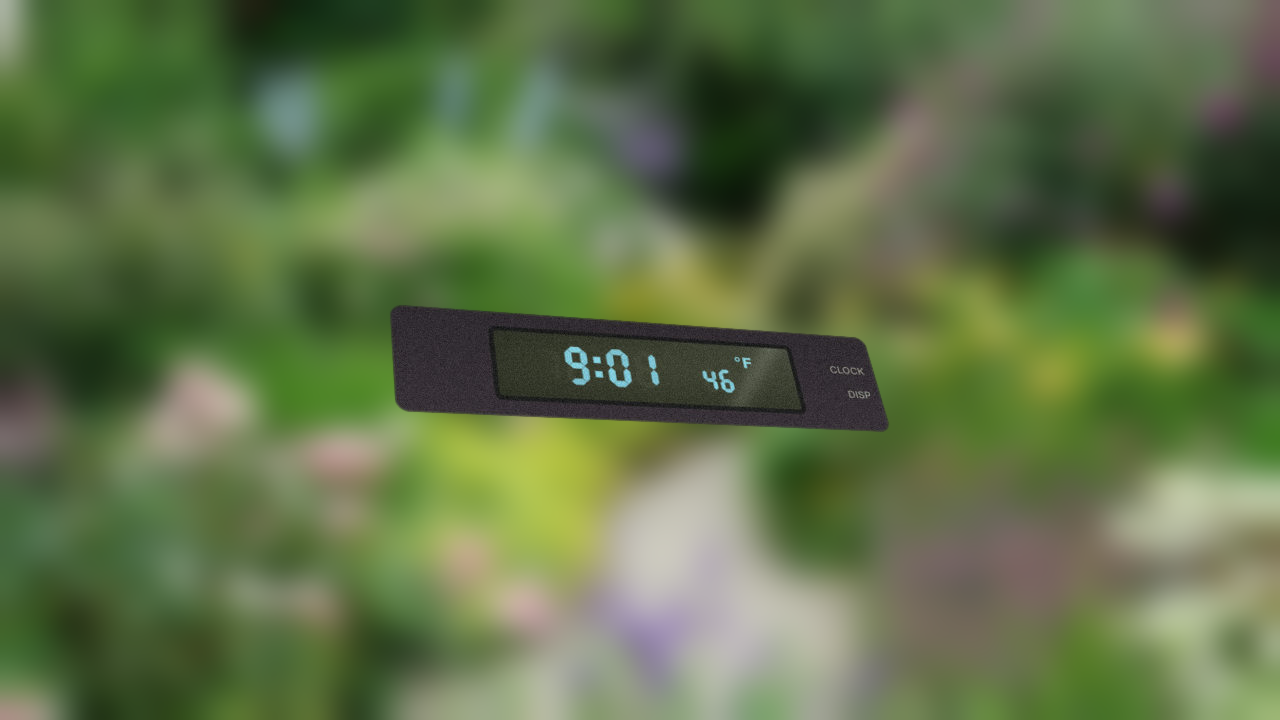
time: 9:01
